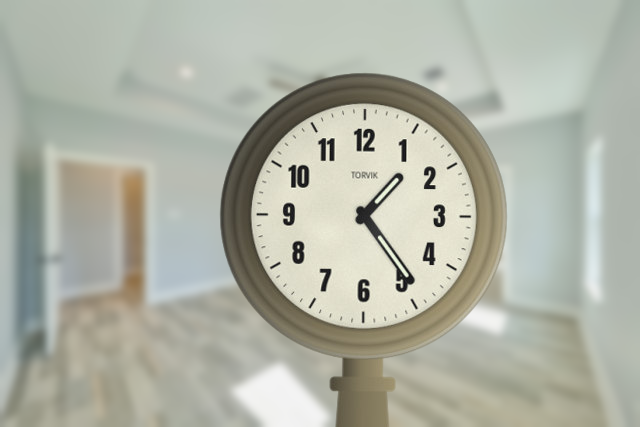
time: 1:24
